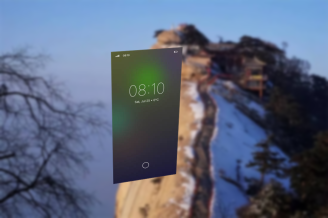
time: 8:10
